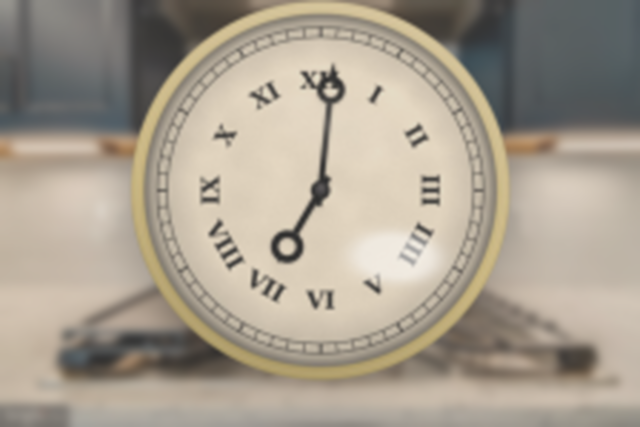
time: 7:01
